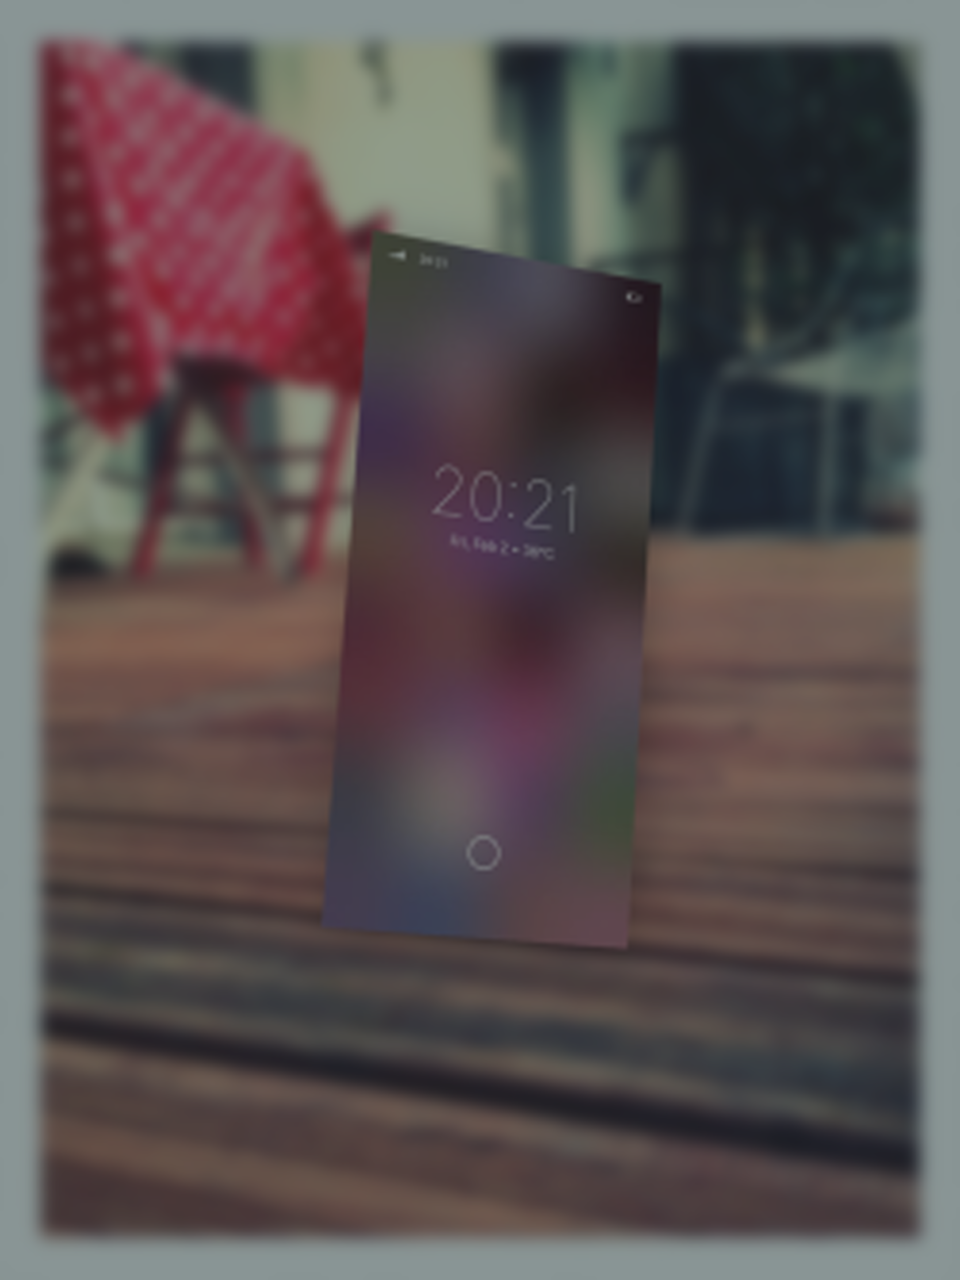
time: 20:21
